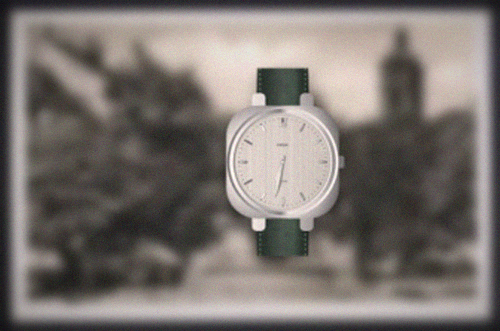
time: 6:32
